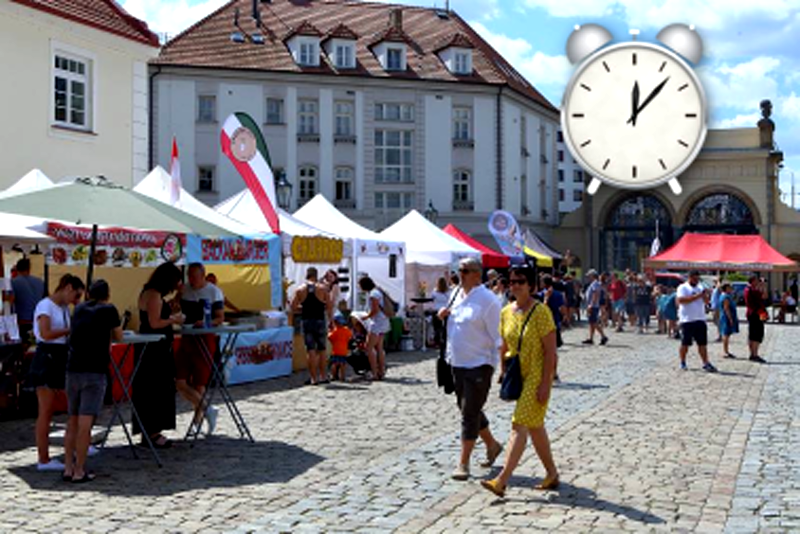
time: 12:07
